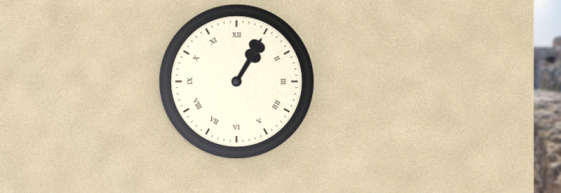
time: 1:05
